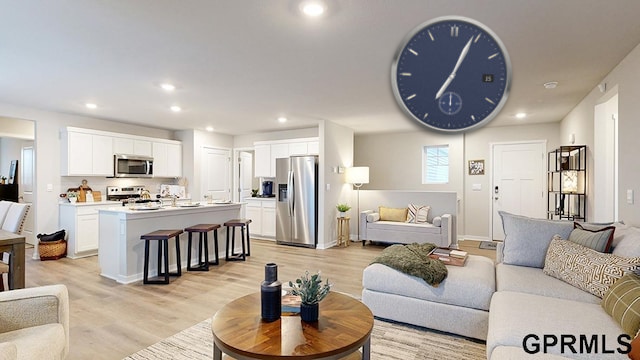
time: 7:04
